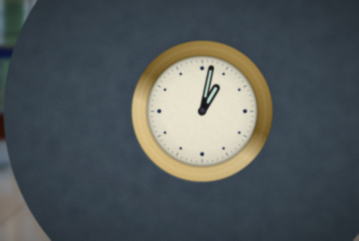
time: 1:02
